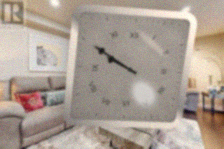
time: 9:50
